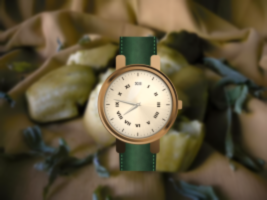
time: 7:47
